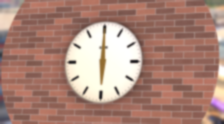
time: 6:00
